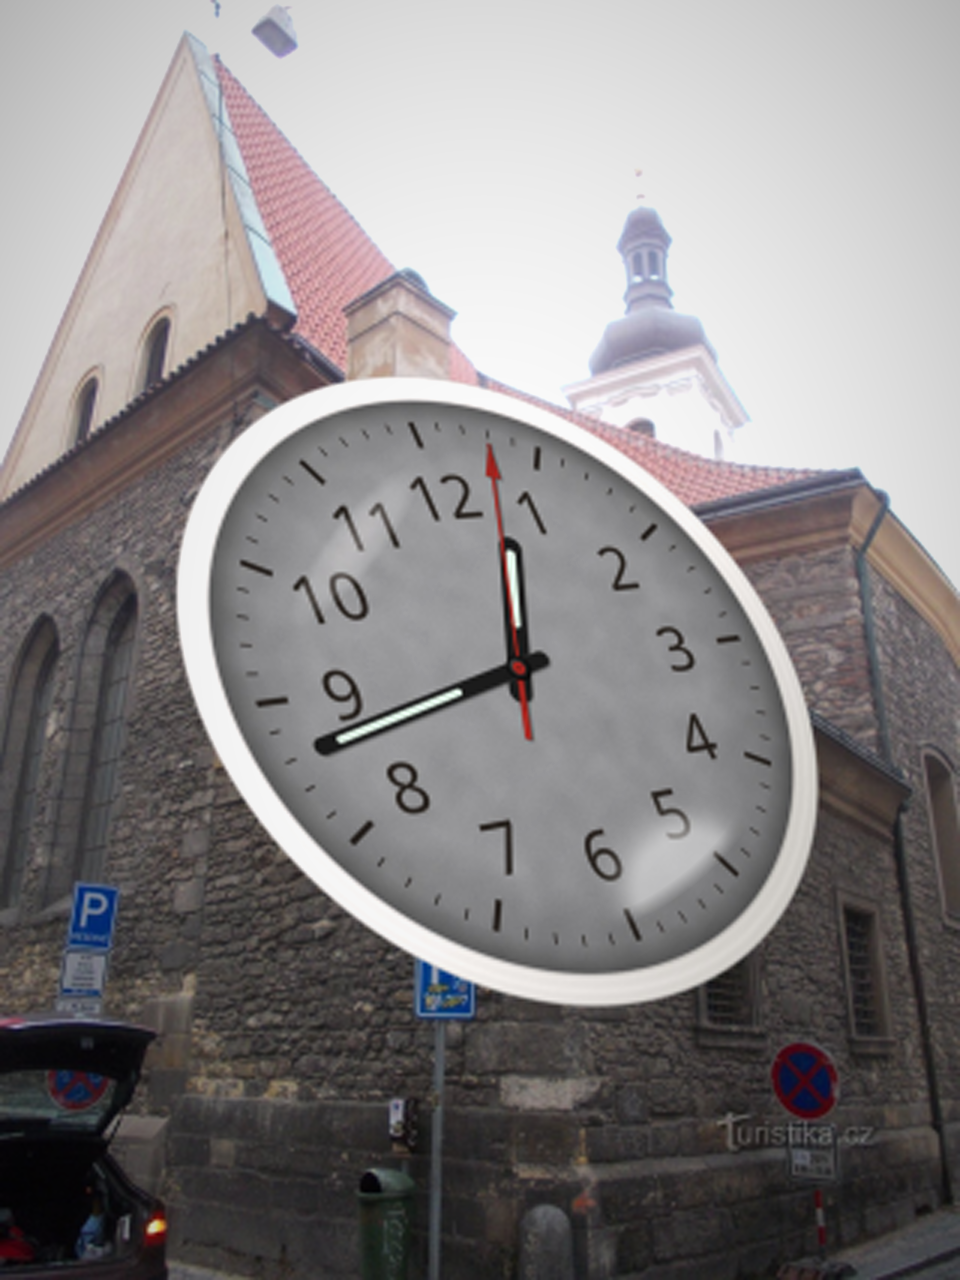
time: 12:43:03
